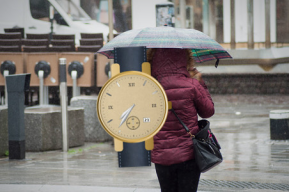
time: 7:36
